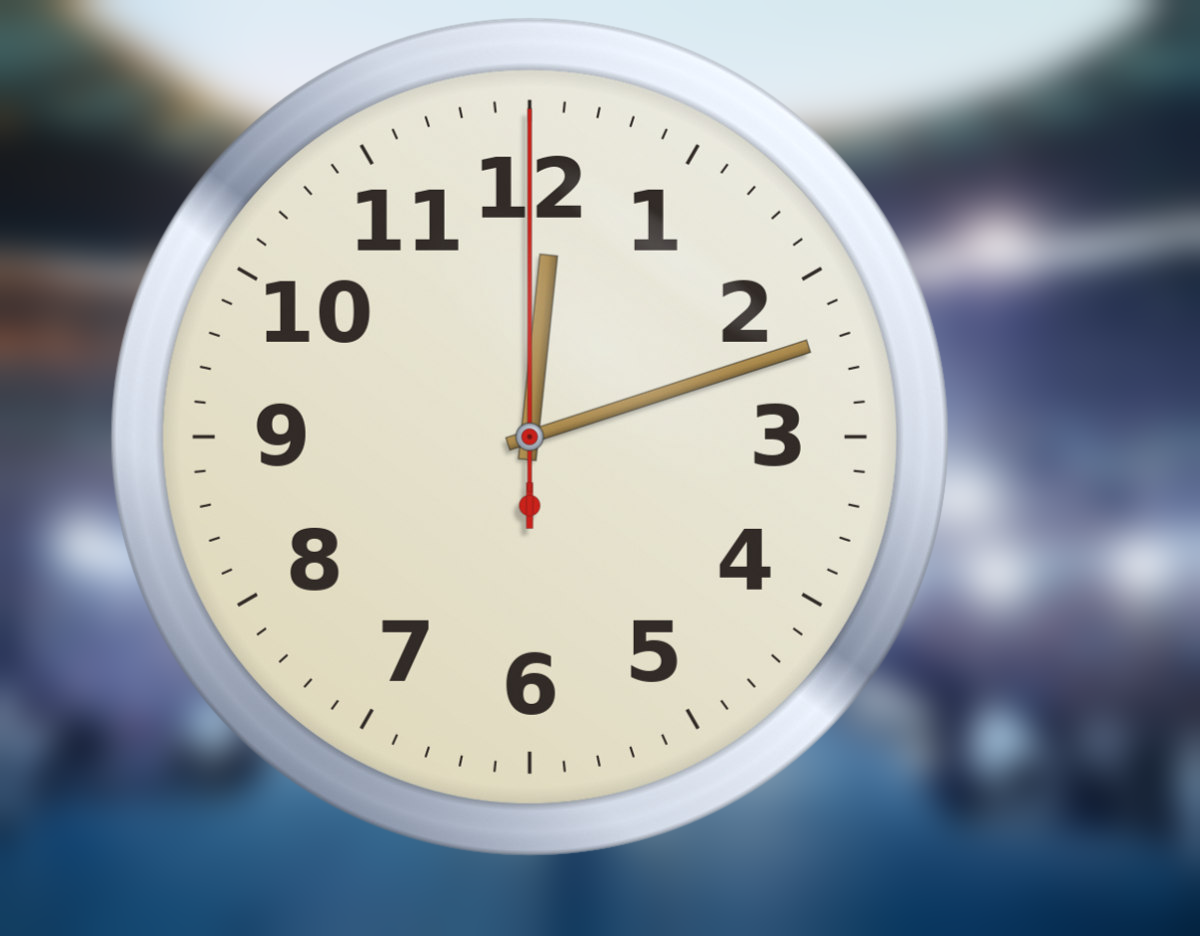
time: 12:12:00
